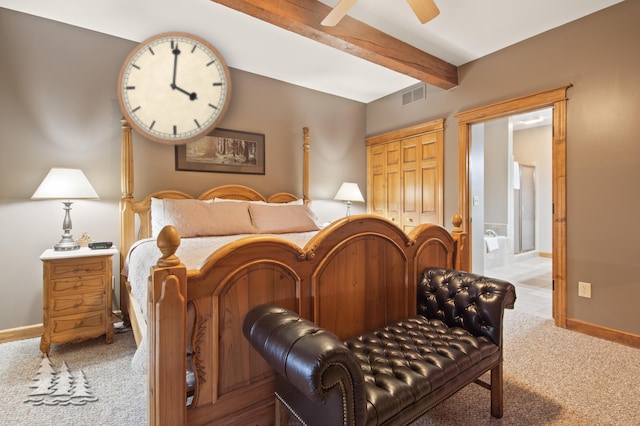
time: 4:01
